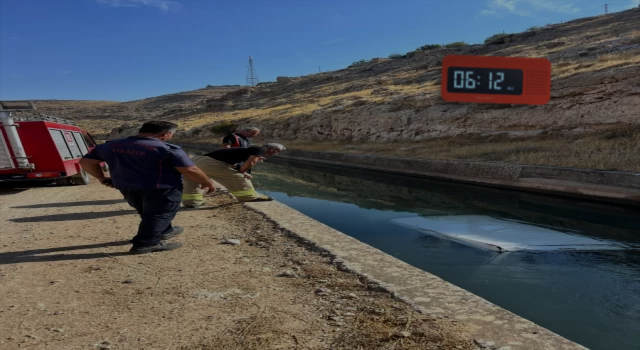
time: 6:12
